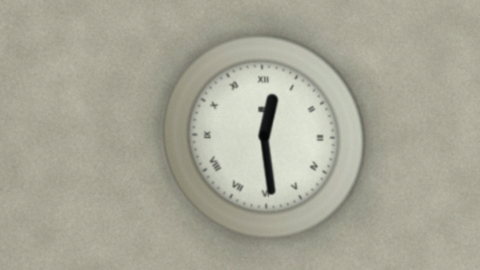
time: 12:29
